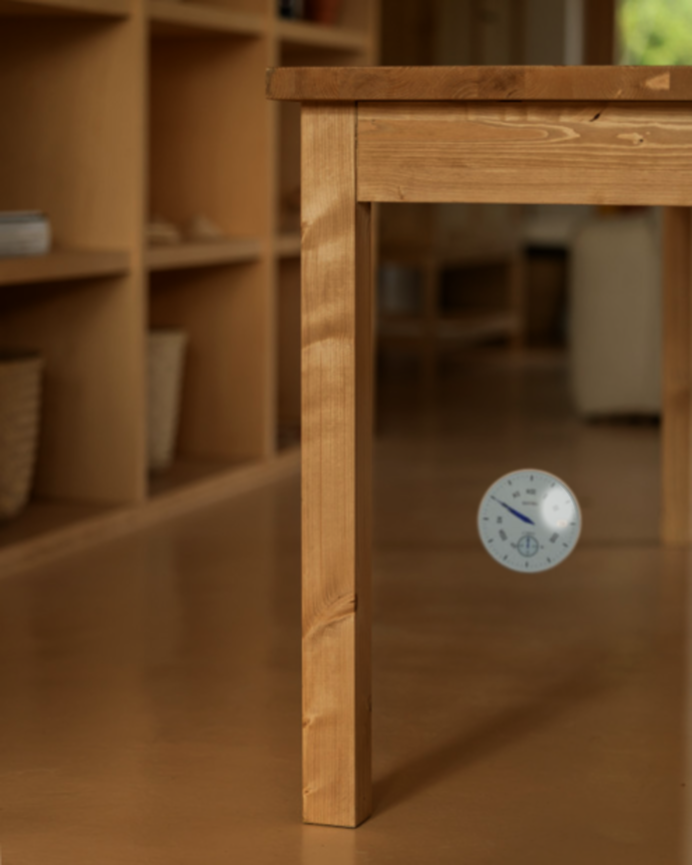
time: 9:50
